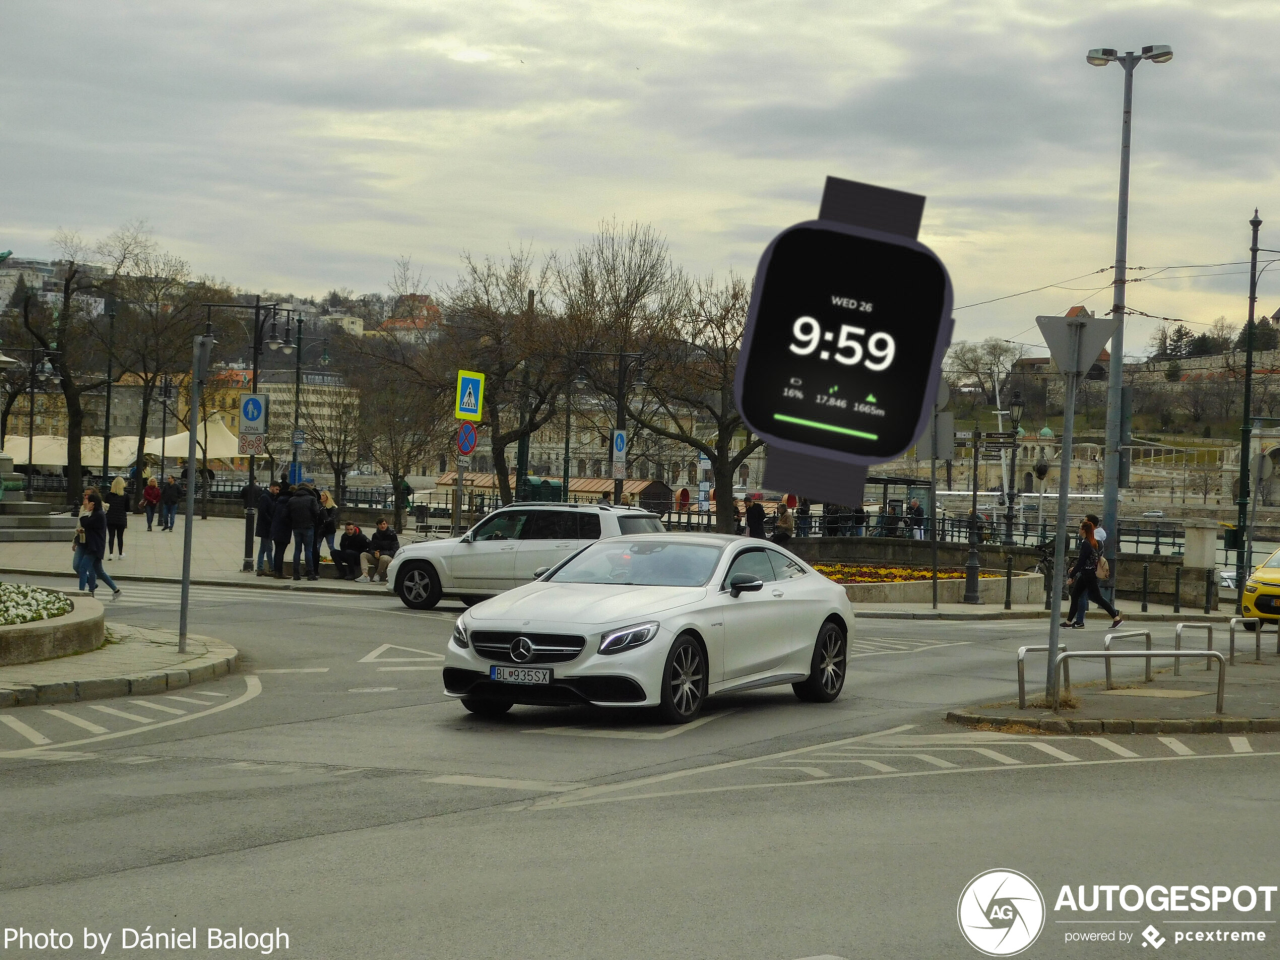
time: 9:59
